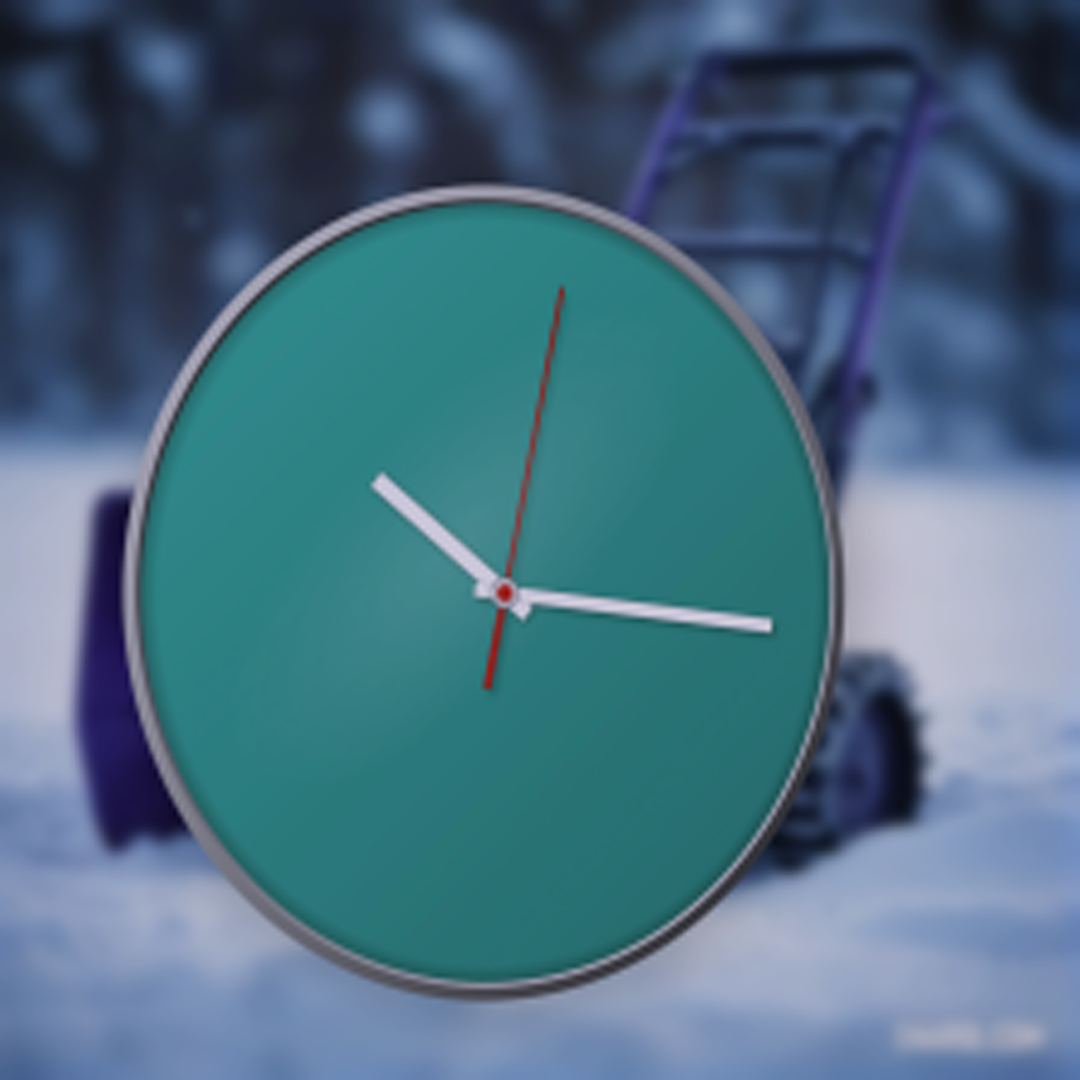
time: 10:16:02
